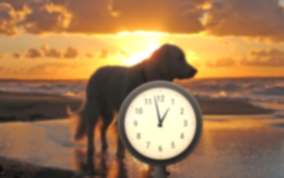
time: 12:58
